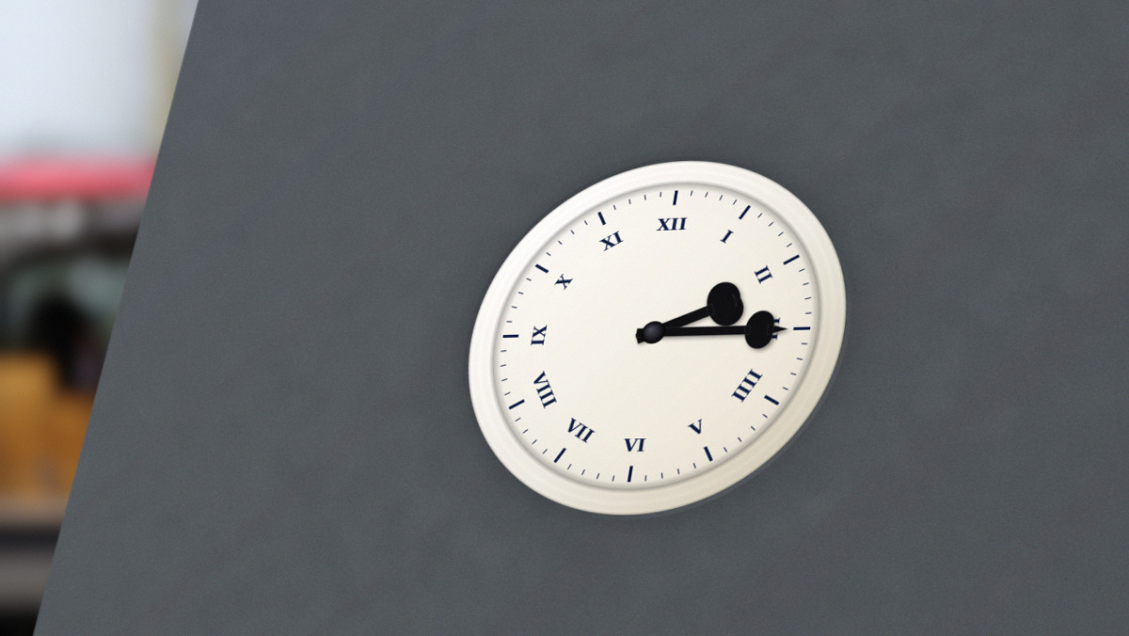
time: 2:15
